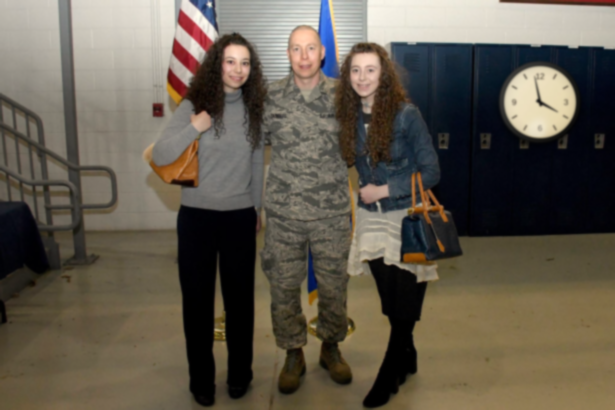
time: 3:58
